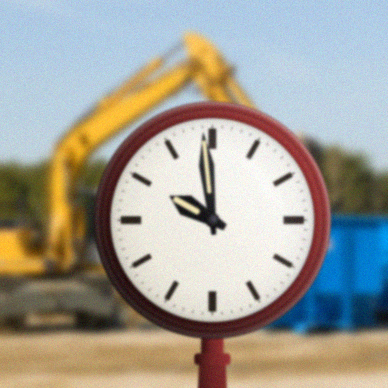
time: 9:59
